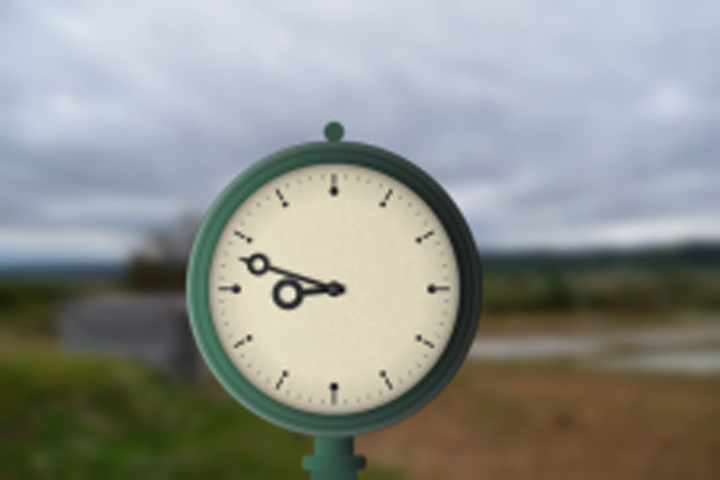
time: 8:48
